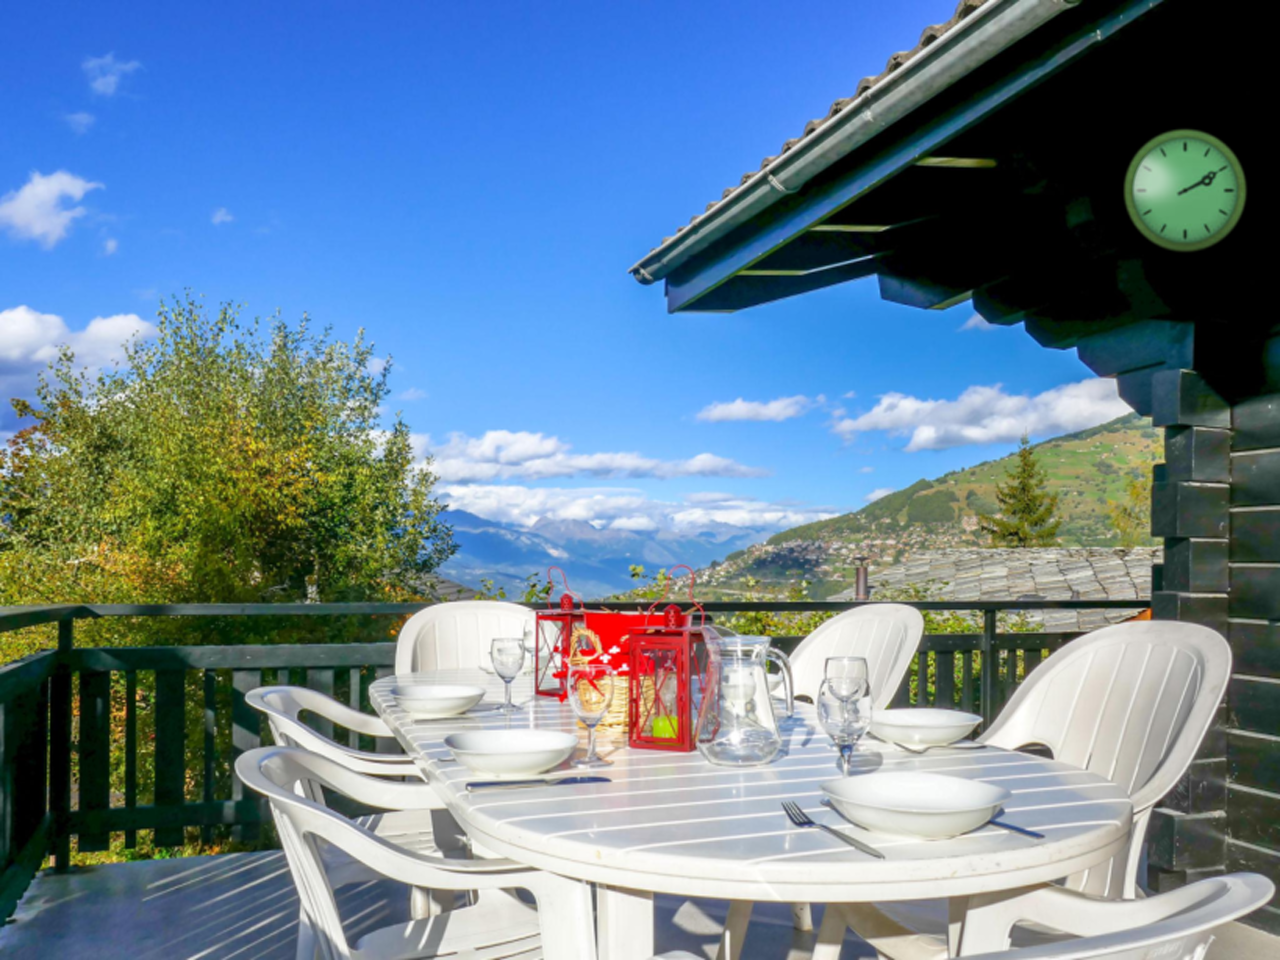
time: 2:10
